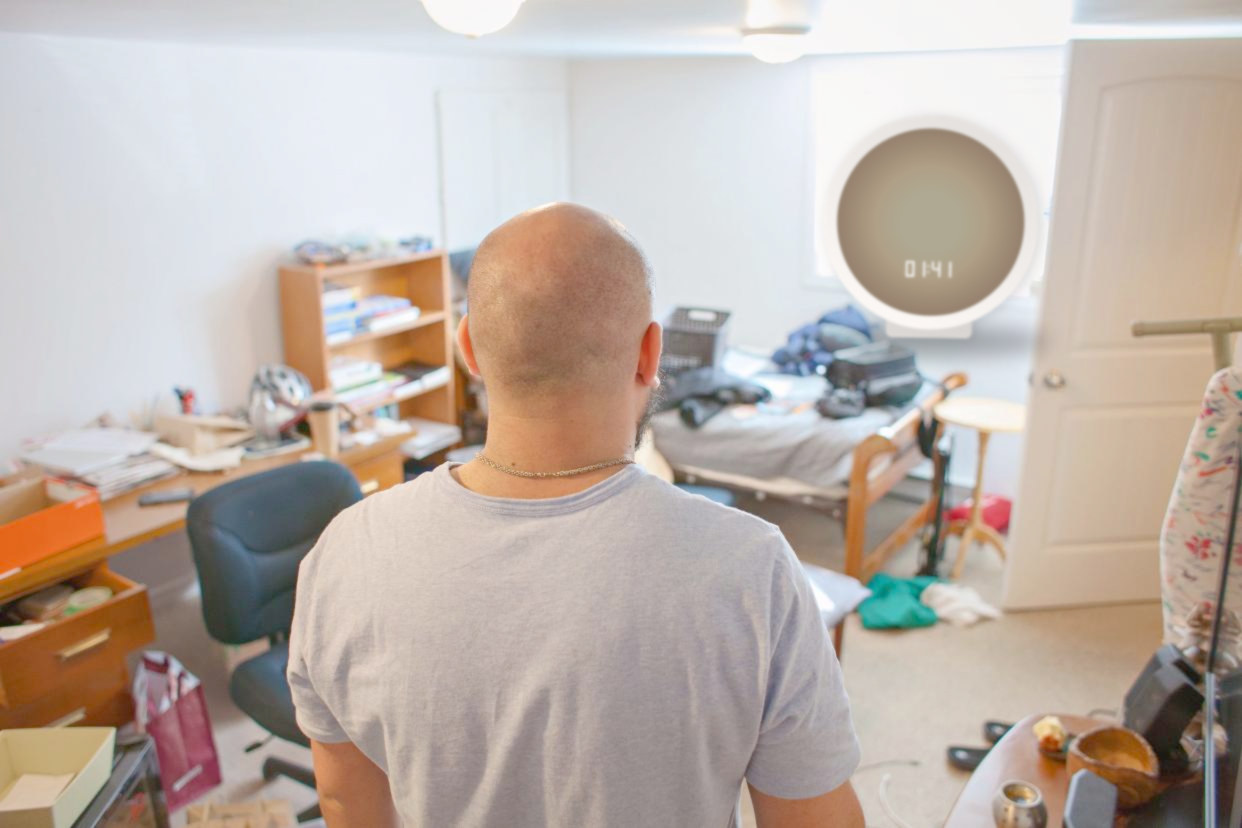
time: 1:41
